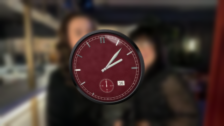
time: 2:07
